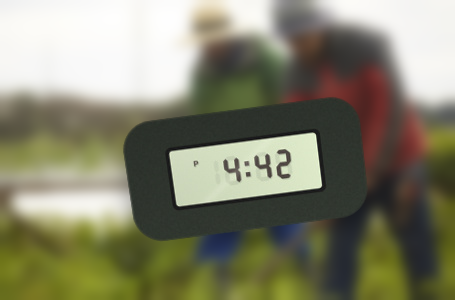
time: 4:42
